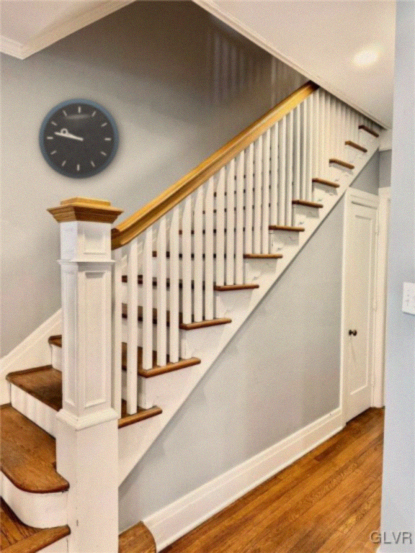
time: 9:47
